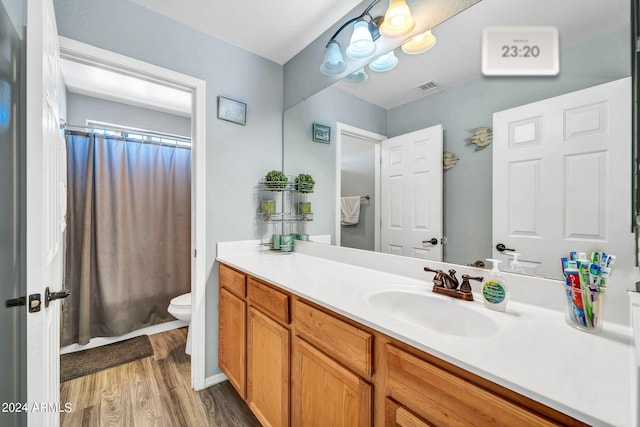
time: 23:20
